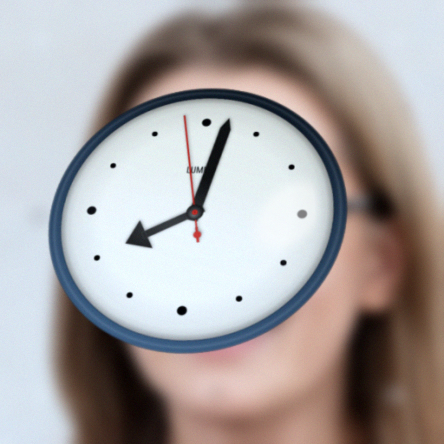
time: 8:01:58
